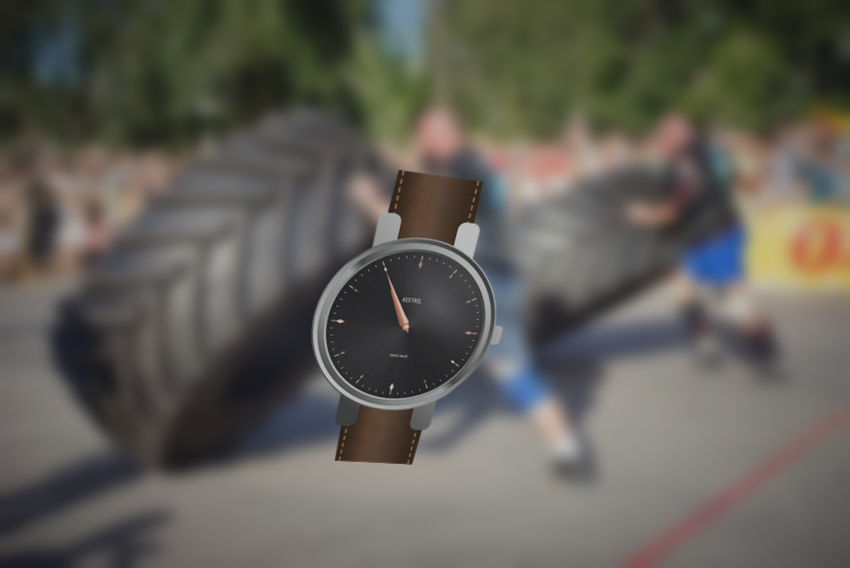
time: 10:55
